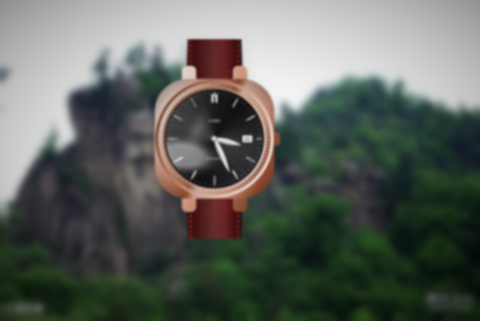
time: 3:26
